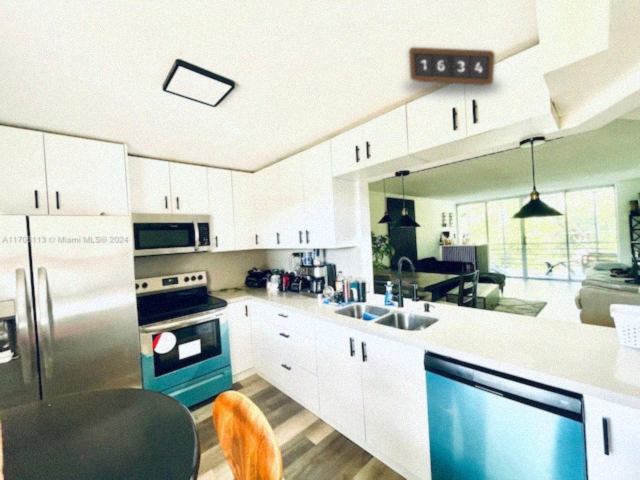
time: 16:34
